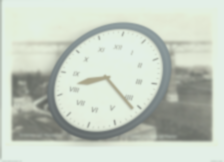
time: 8:21
